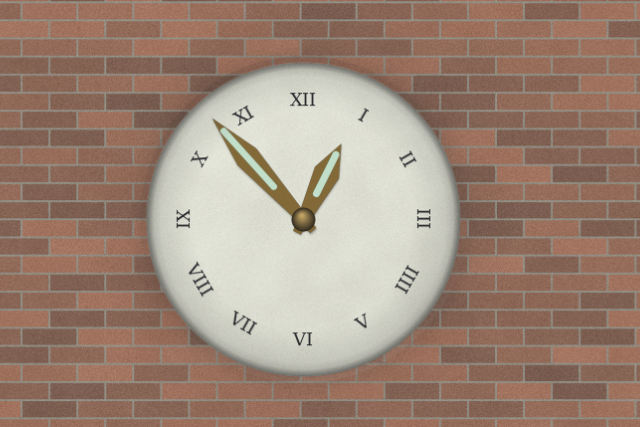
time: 12:53
